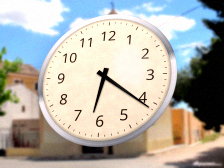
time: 6:21
